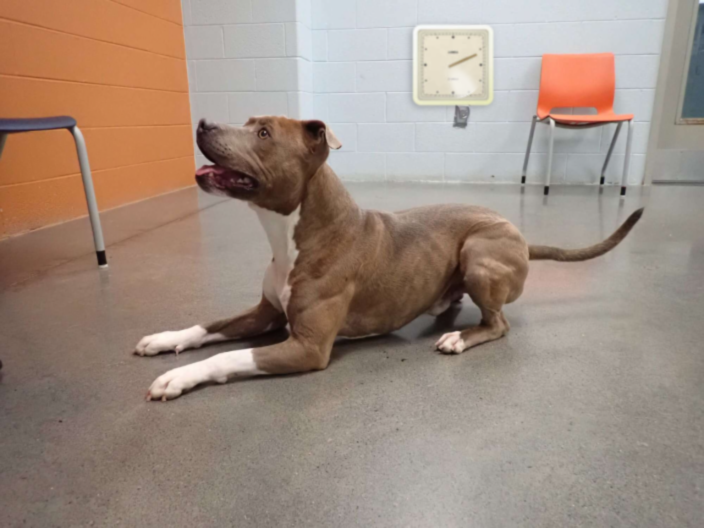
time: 2:11
